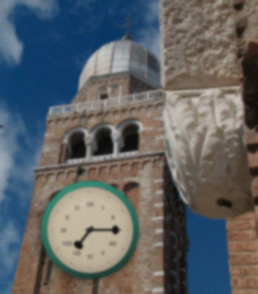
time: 7:15
